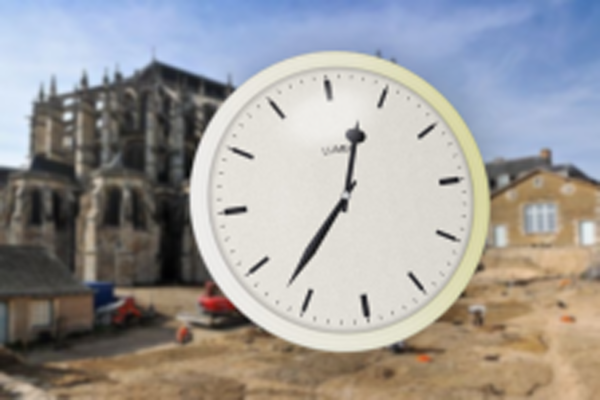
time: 12:37
